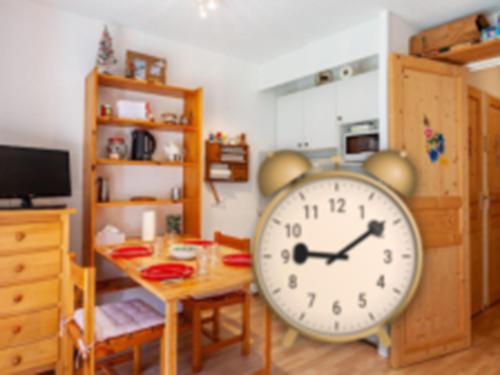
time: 9:09
